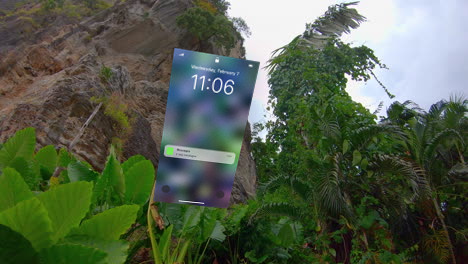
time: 11:06
